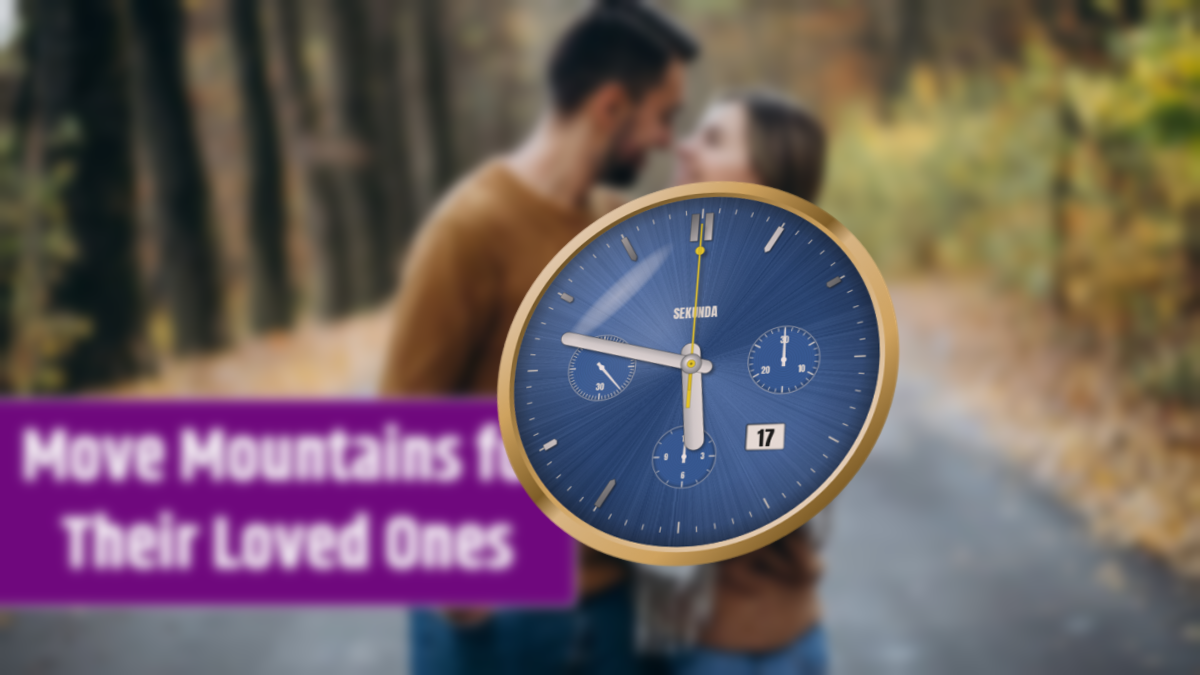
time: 5:47:23
